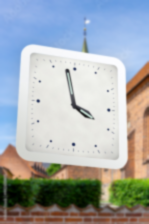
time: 3:58
